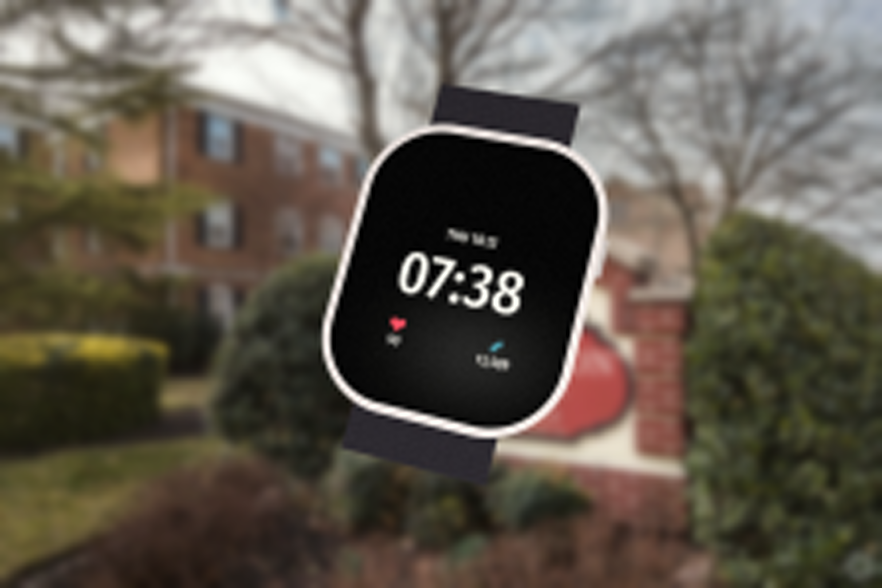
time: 7:38
